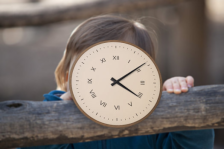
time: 4:09
